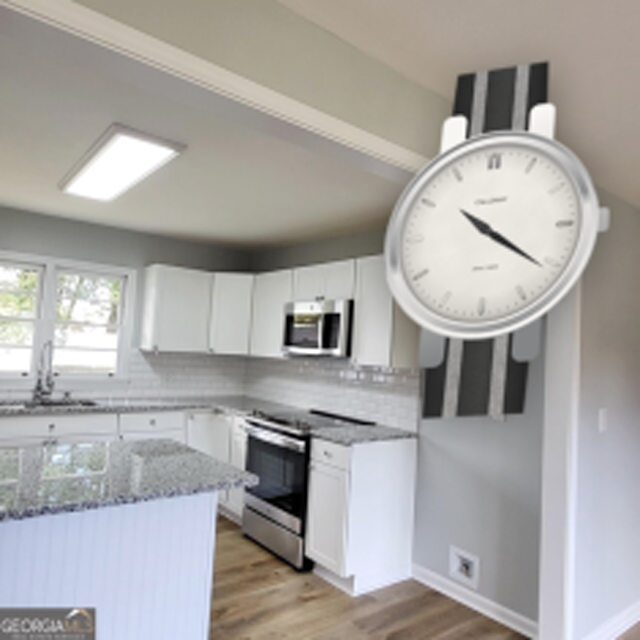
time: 10:21
